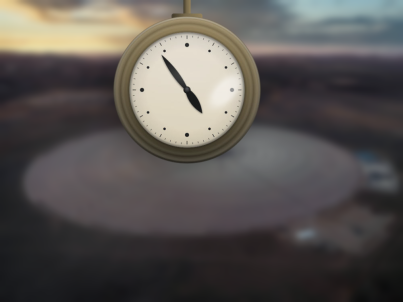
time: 4:54
